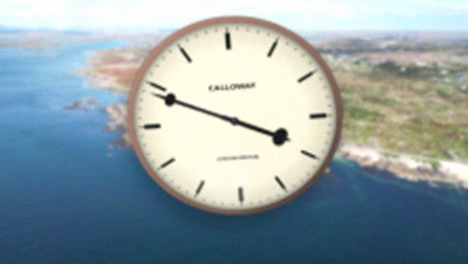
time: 3:49
